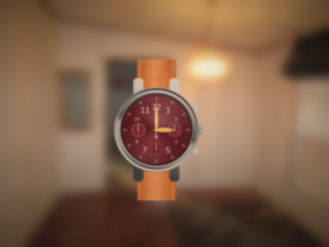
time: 3:00
